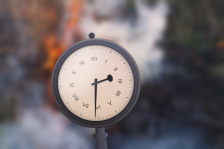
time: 2:31
